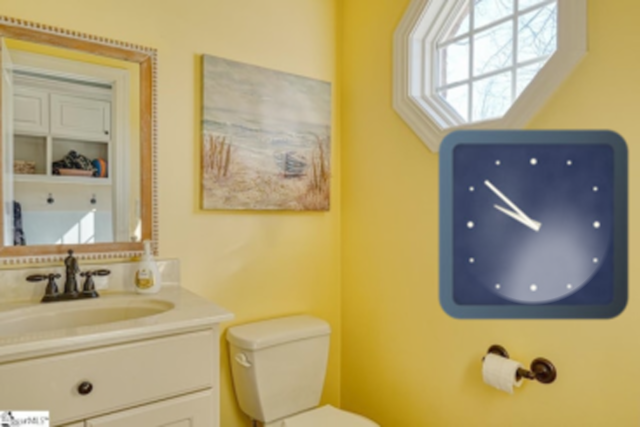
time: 9:52
